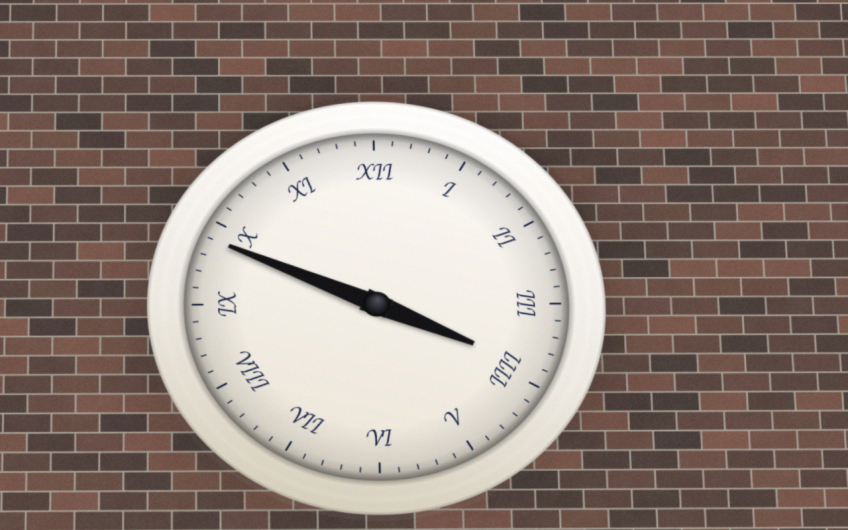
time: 3:49
